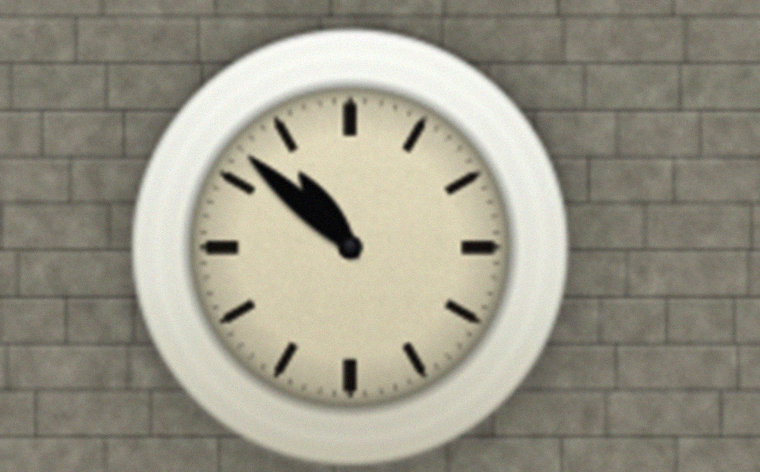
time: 10:52
